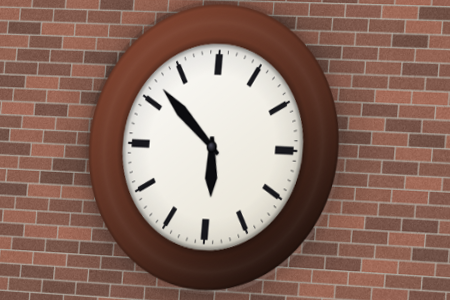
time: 5:52
